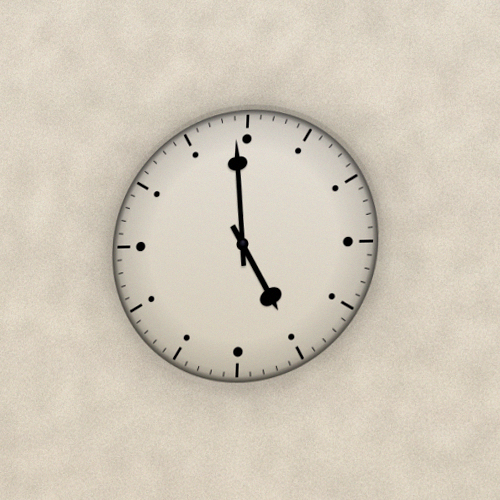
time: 4:59
